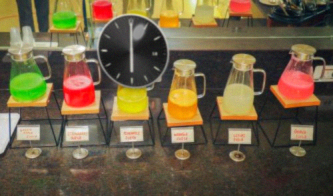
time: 6:00
